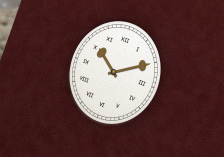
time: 10:10
